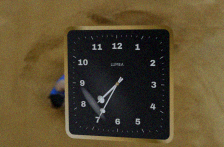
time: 7:35
